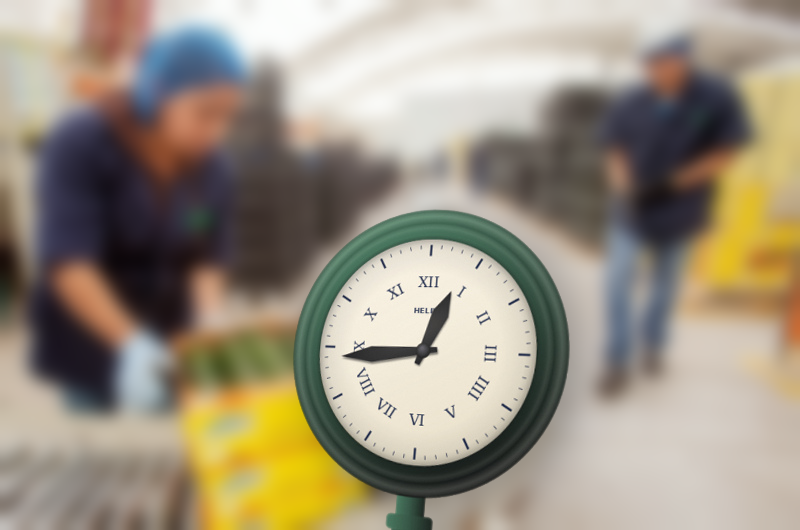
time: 12:44
